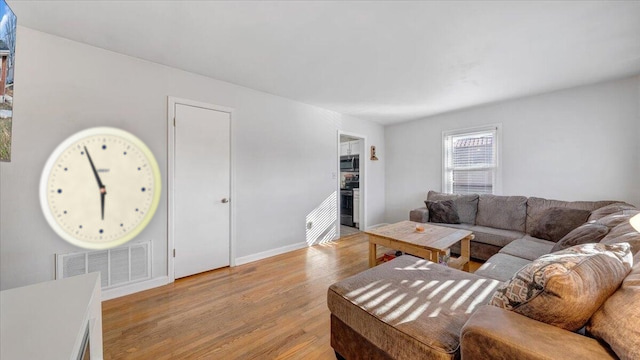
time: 5:56
